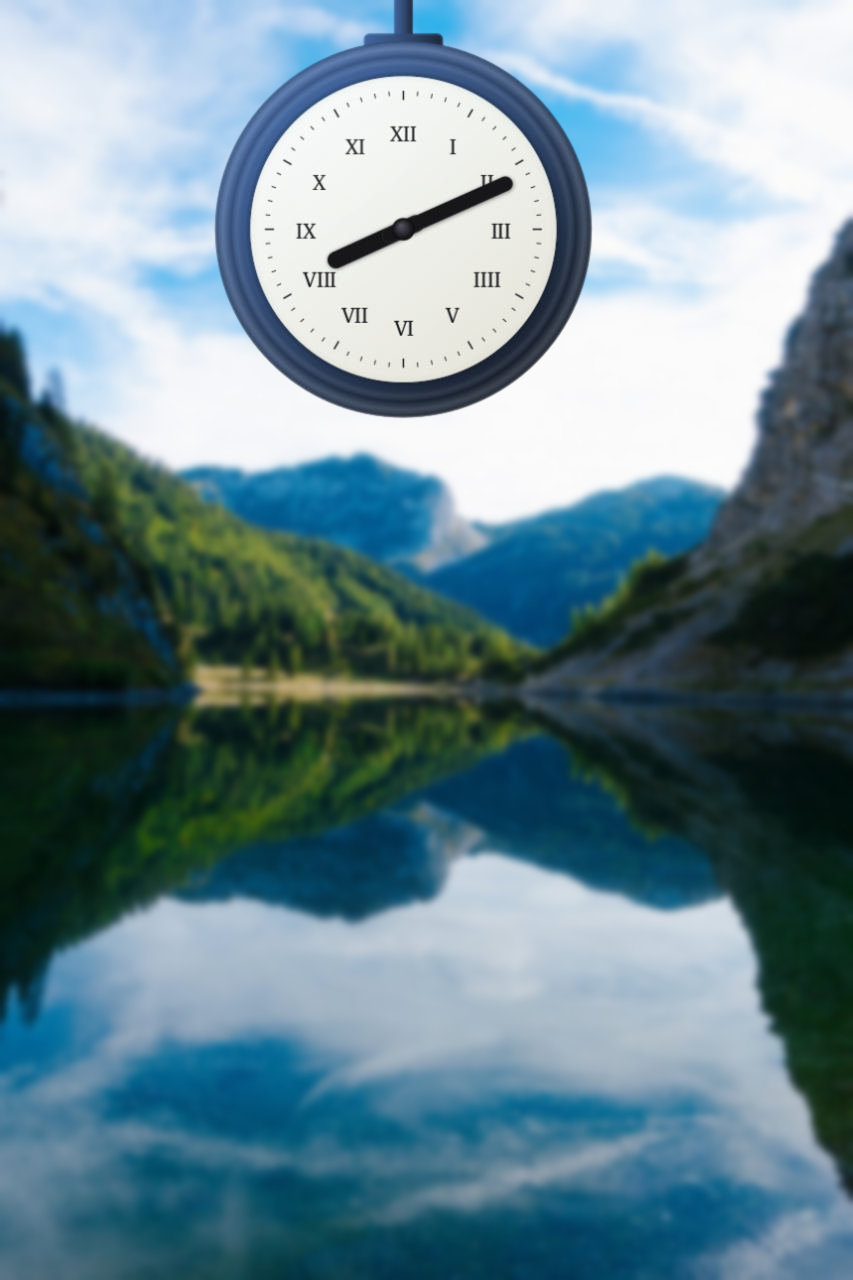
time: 8:11
